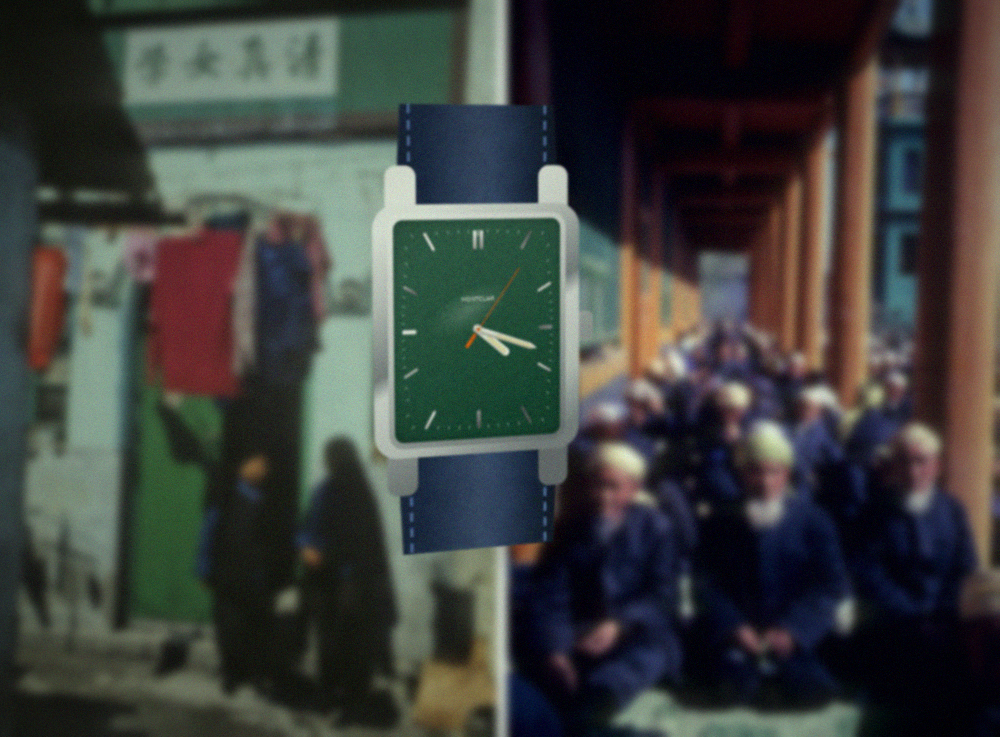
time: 4:18:06
